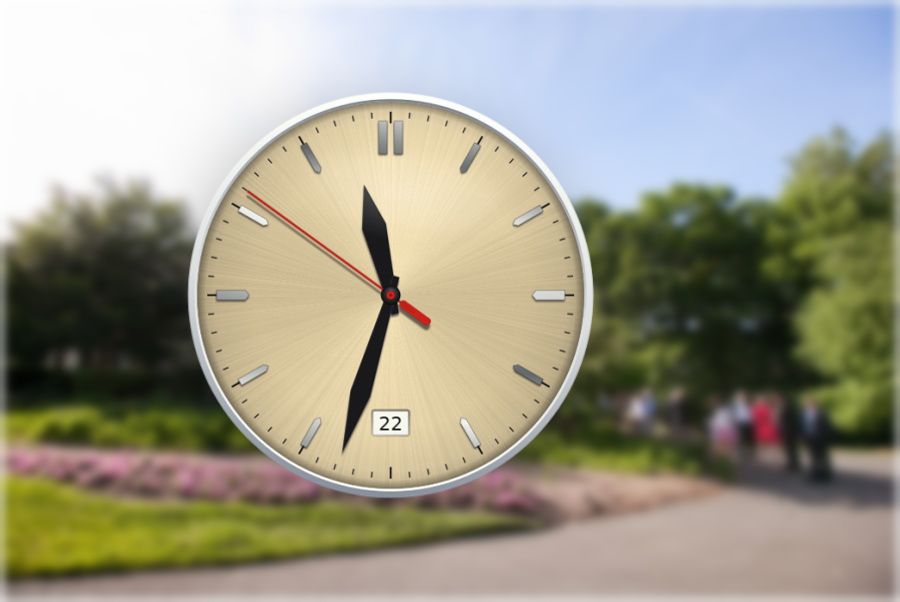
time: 11:32:51
